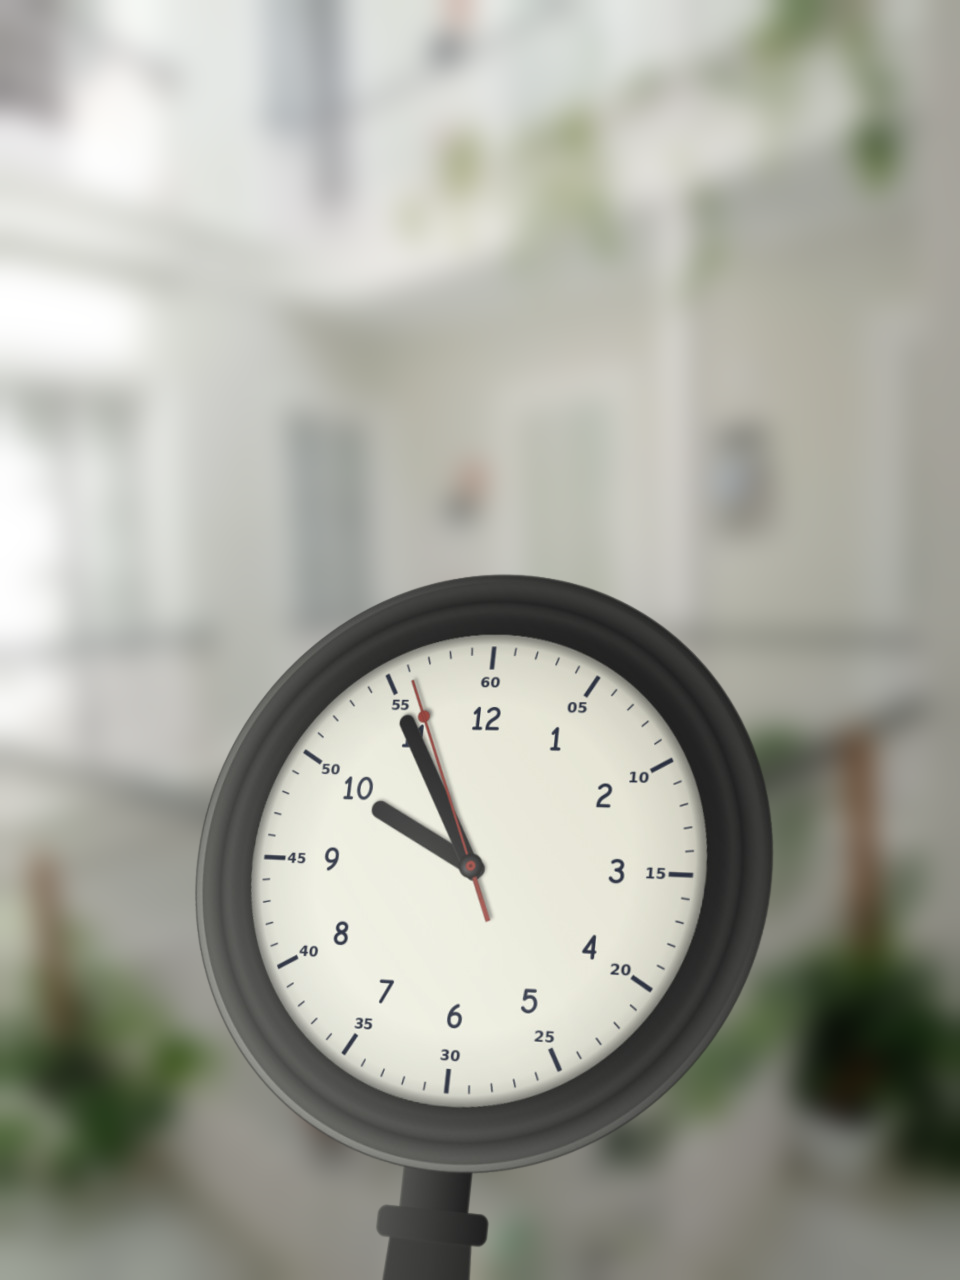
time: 9:54:56
